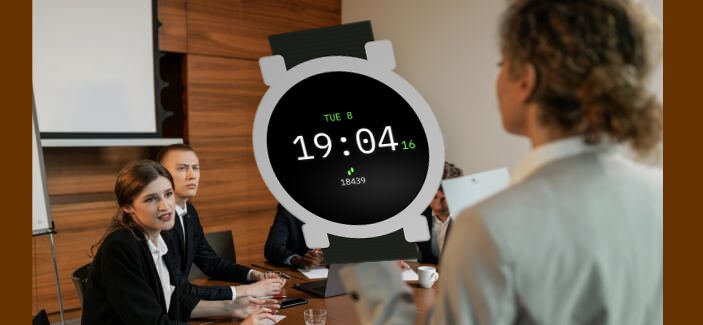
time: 19:04:16
